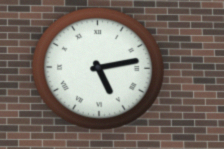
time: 5:13
